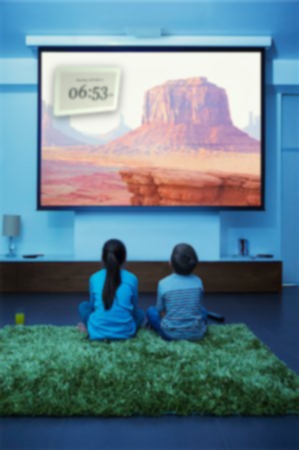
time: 6:53
